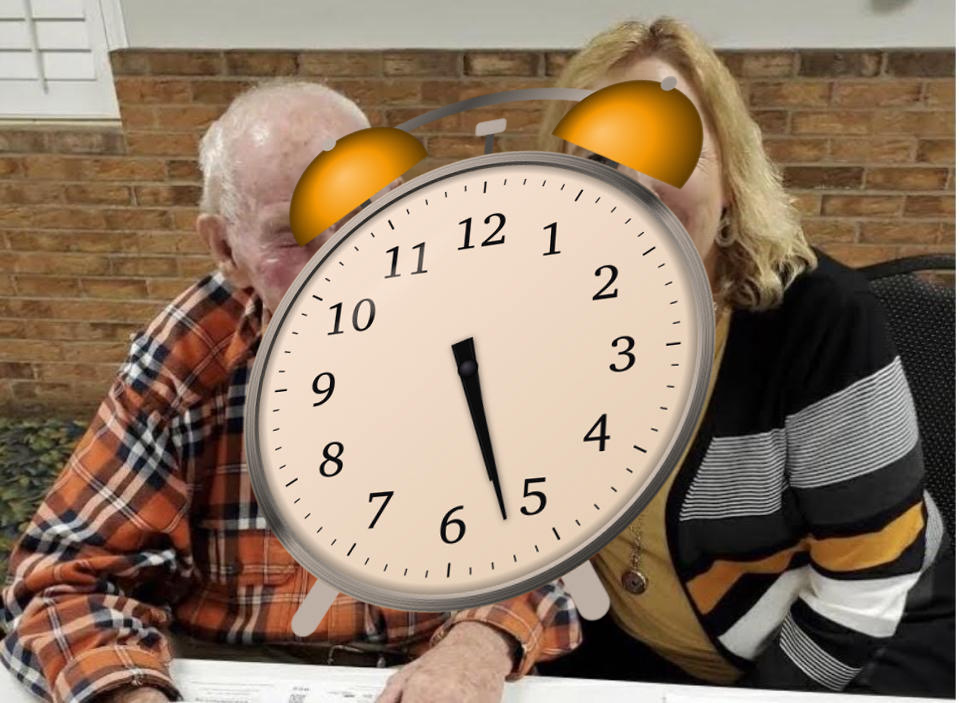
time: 5:27
